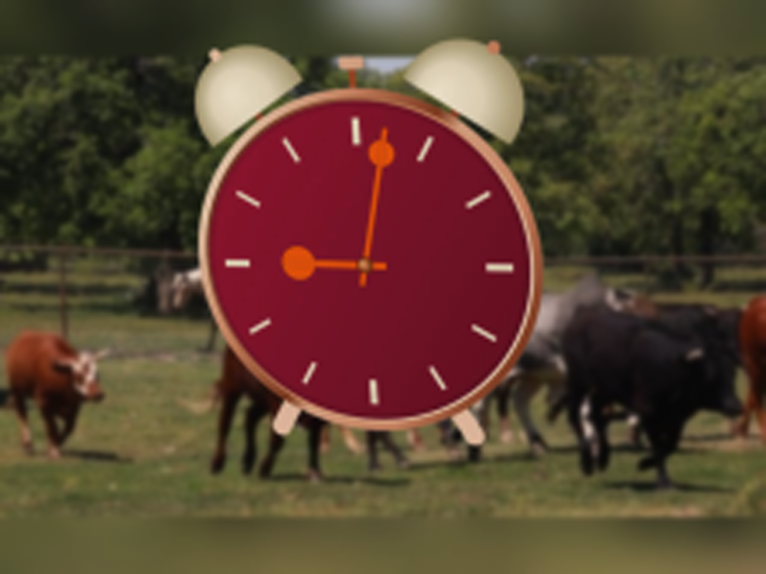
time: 9:02
